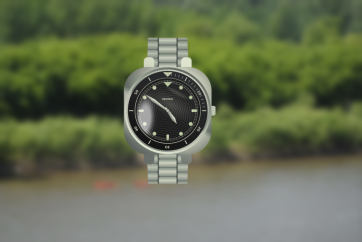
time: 4:51
